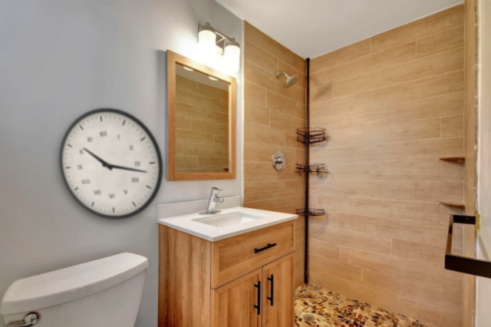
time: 10:17
